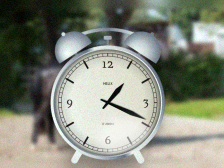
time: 1:19
